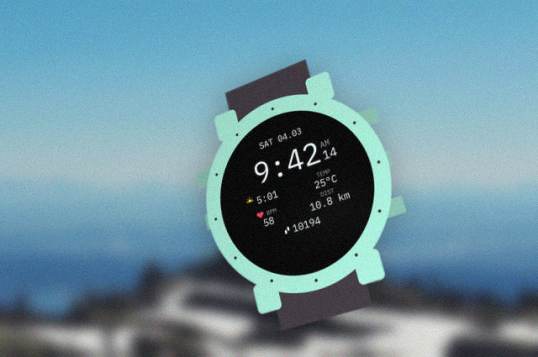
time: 9:42:14
